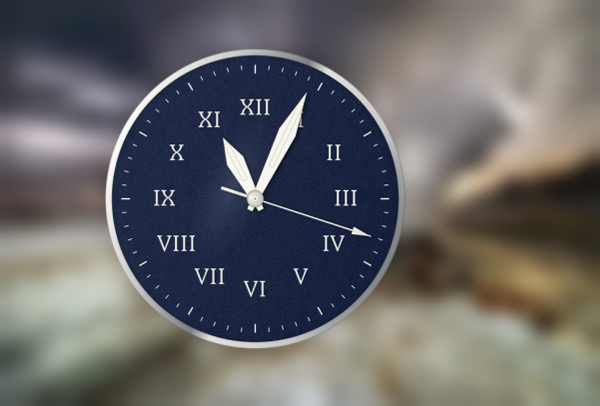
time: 11:04:18
